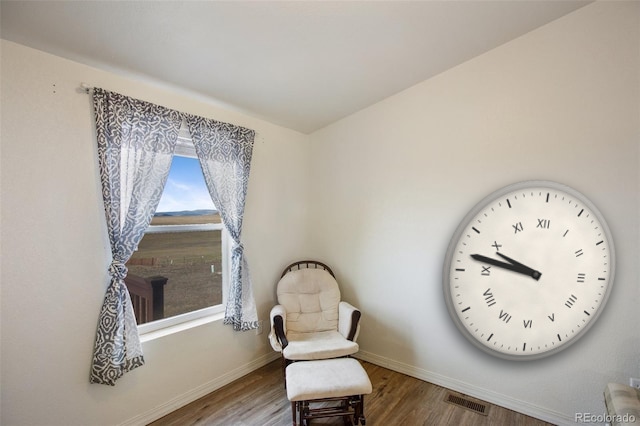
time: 9:47
